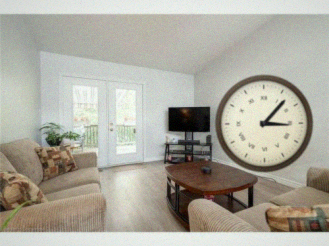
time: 3:07
